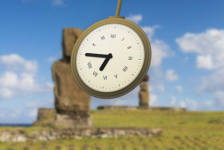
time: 6:45
